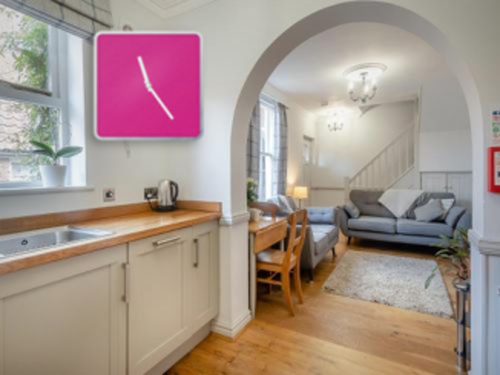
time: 11:24
